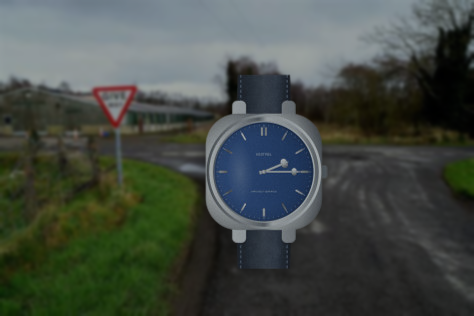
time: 2:15
